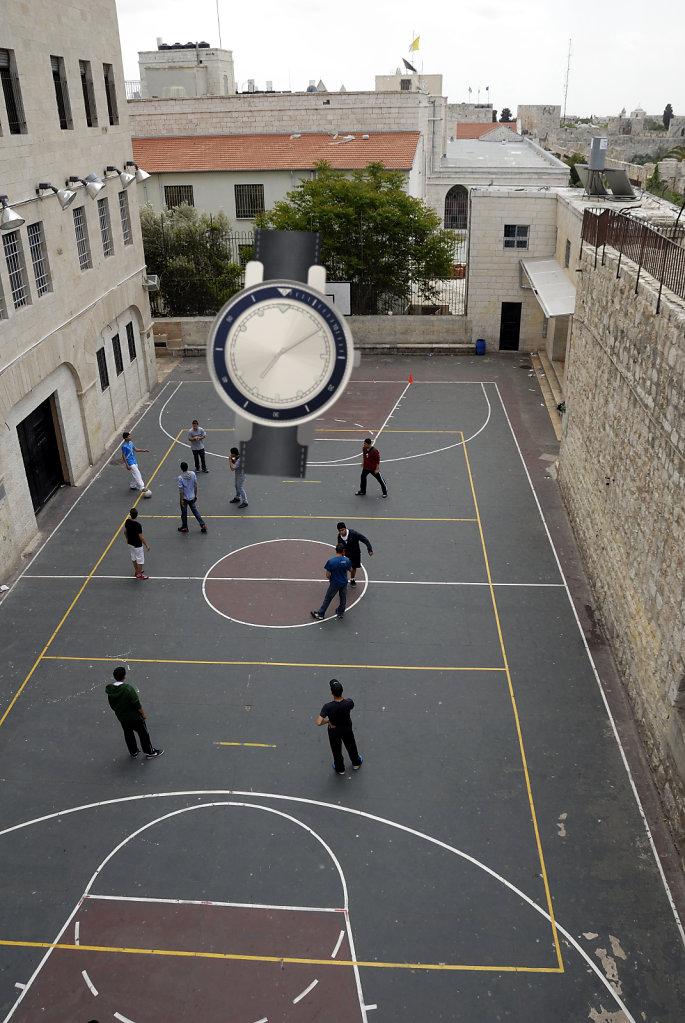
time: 7:09
